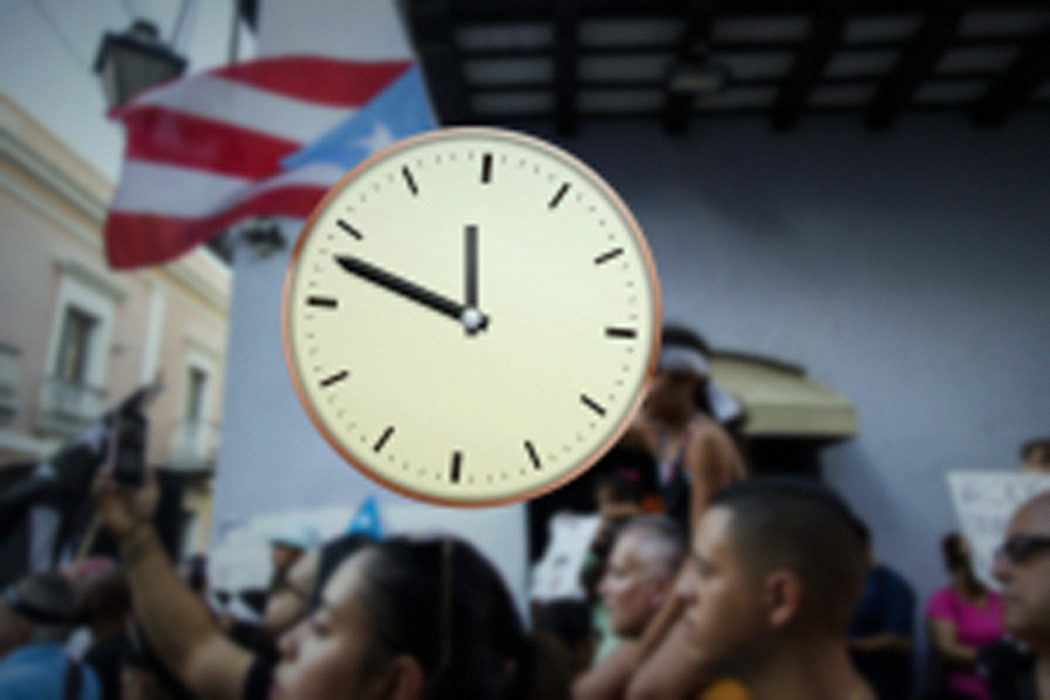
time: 11:48
